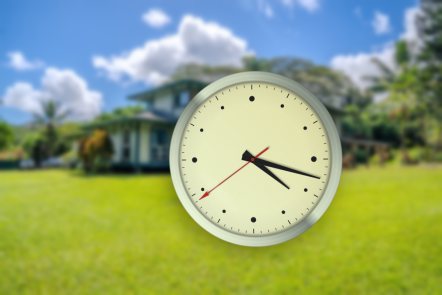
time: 4:17:39
